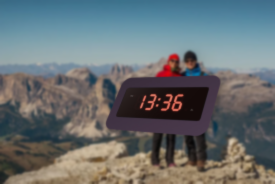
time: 13:36
